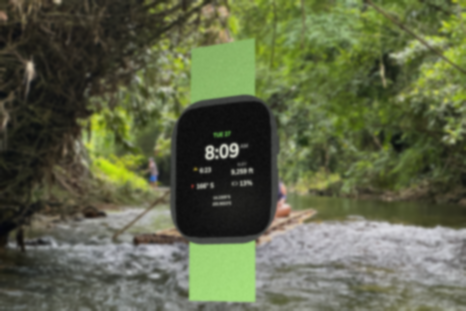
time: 8:09
